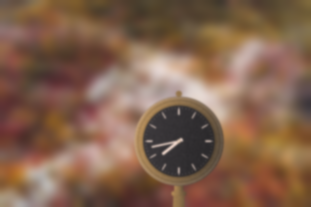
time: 7:43
